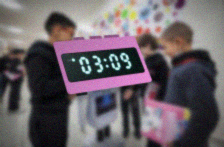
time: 3:09
